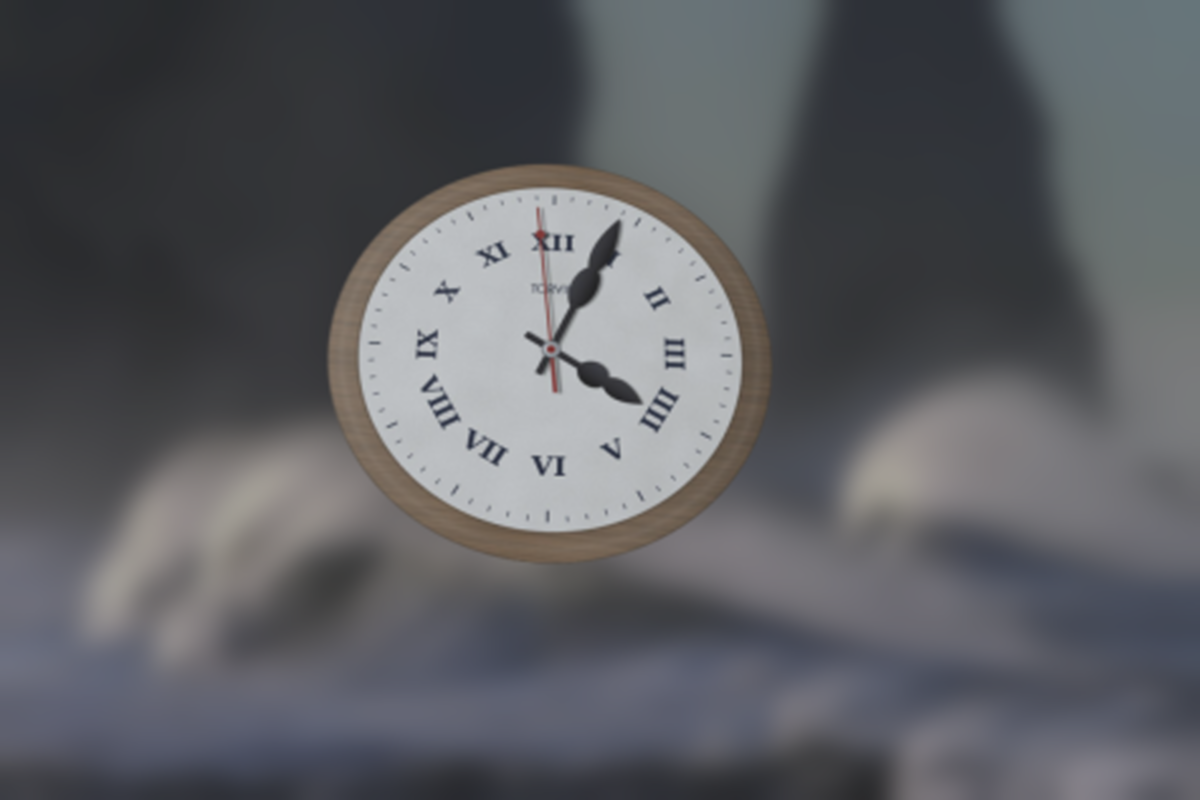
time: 4:03:59
